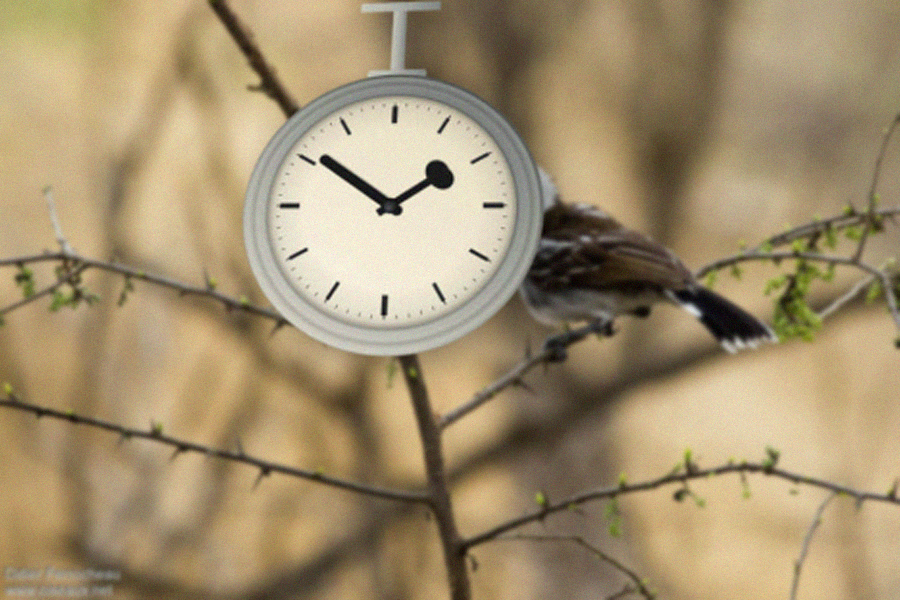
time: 1:51
